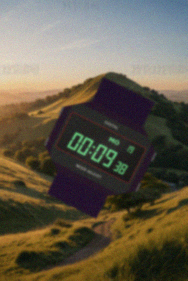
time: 0:09:38
